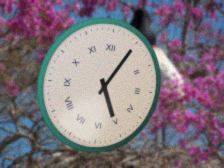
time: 5:05
